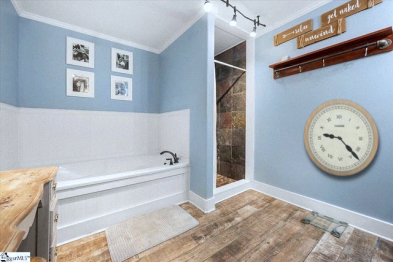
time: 9:23
